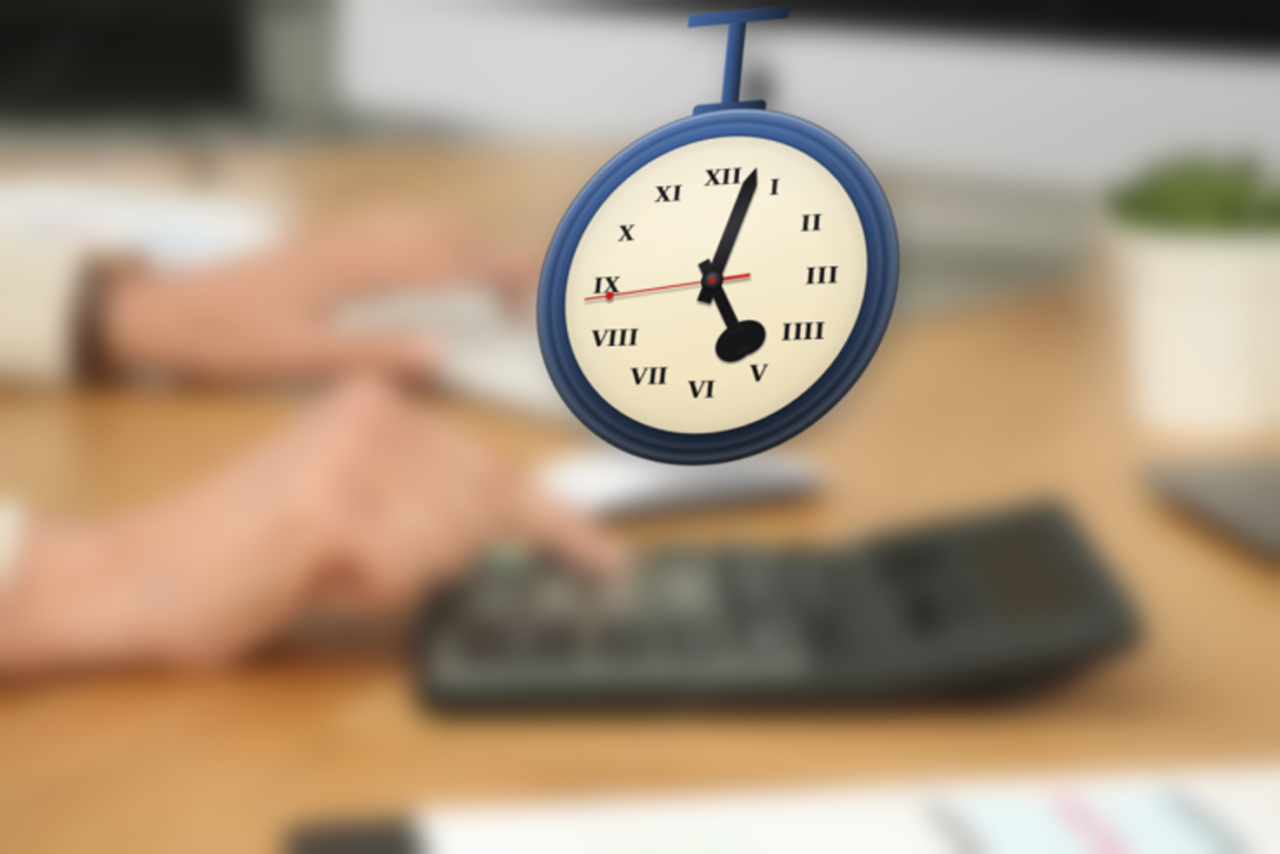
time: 5:02:44
